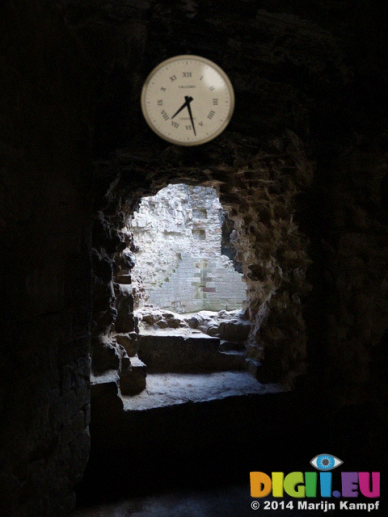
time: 7:28
